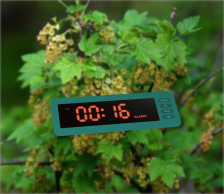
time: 0:16
